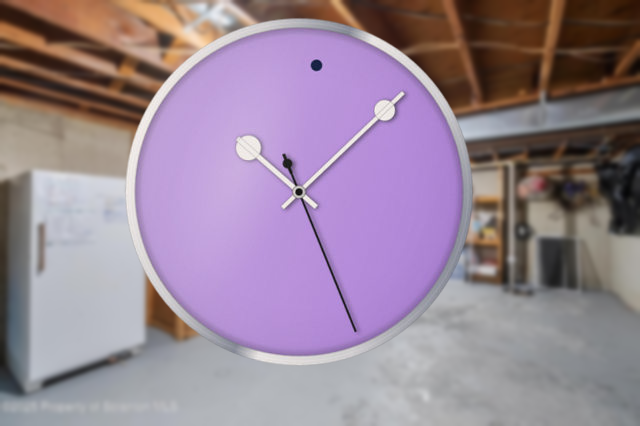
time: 10:06:25
